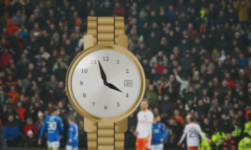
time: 3:57
